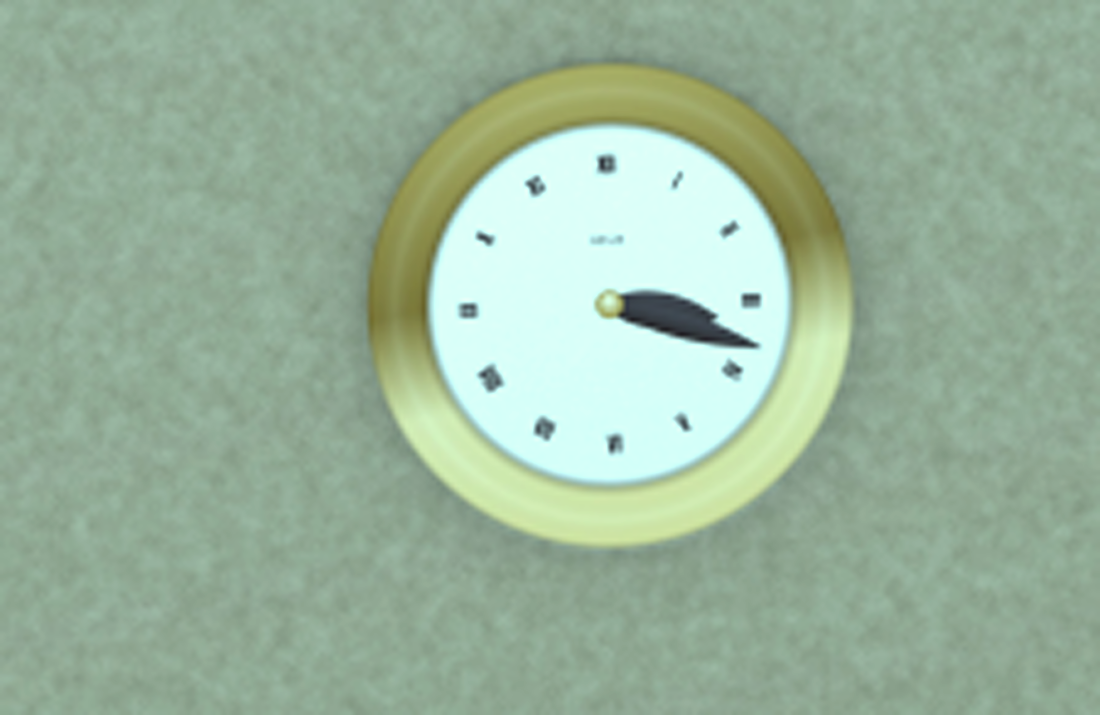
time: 3:18
